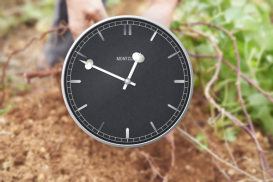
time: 12:49
